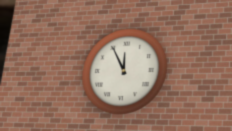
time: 11:55
